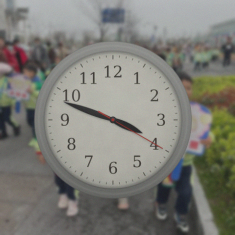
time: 3:48:20
